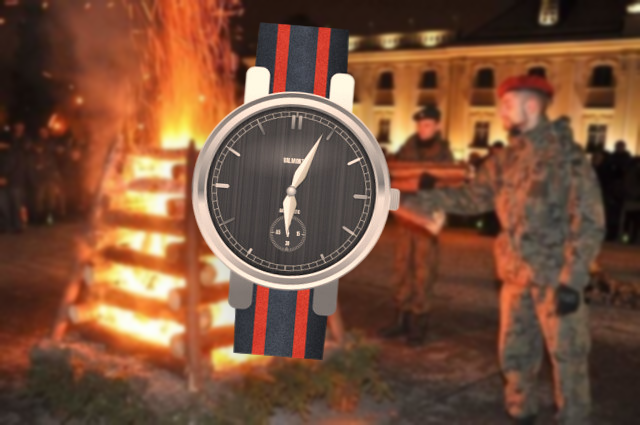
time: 6:04
